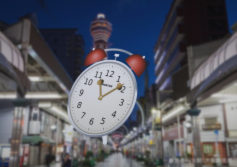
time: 11:08
